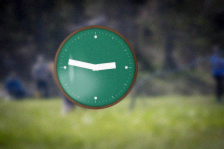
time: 2:47
